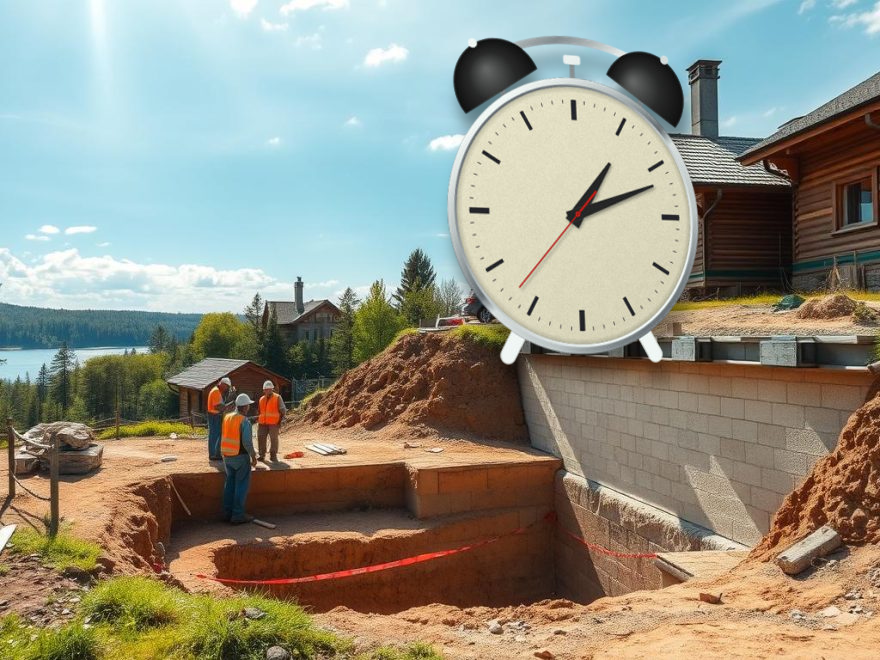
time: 1:11:37
